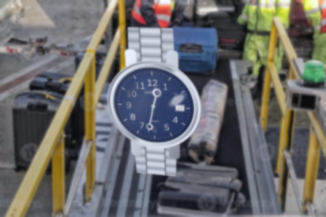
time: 12:32
